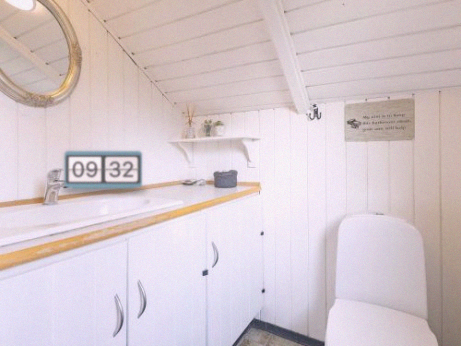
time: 9:32
